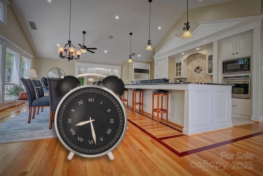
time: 8:28
